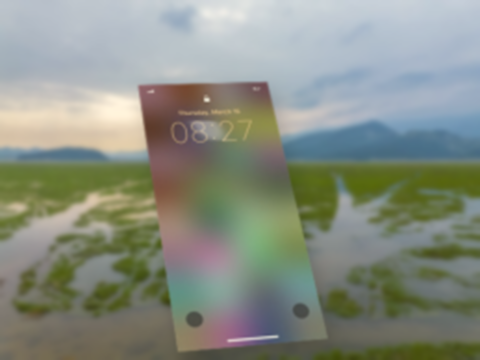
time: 8:27
